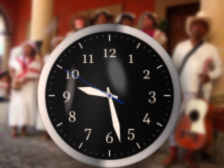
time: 9:27:50
